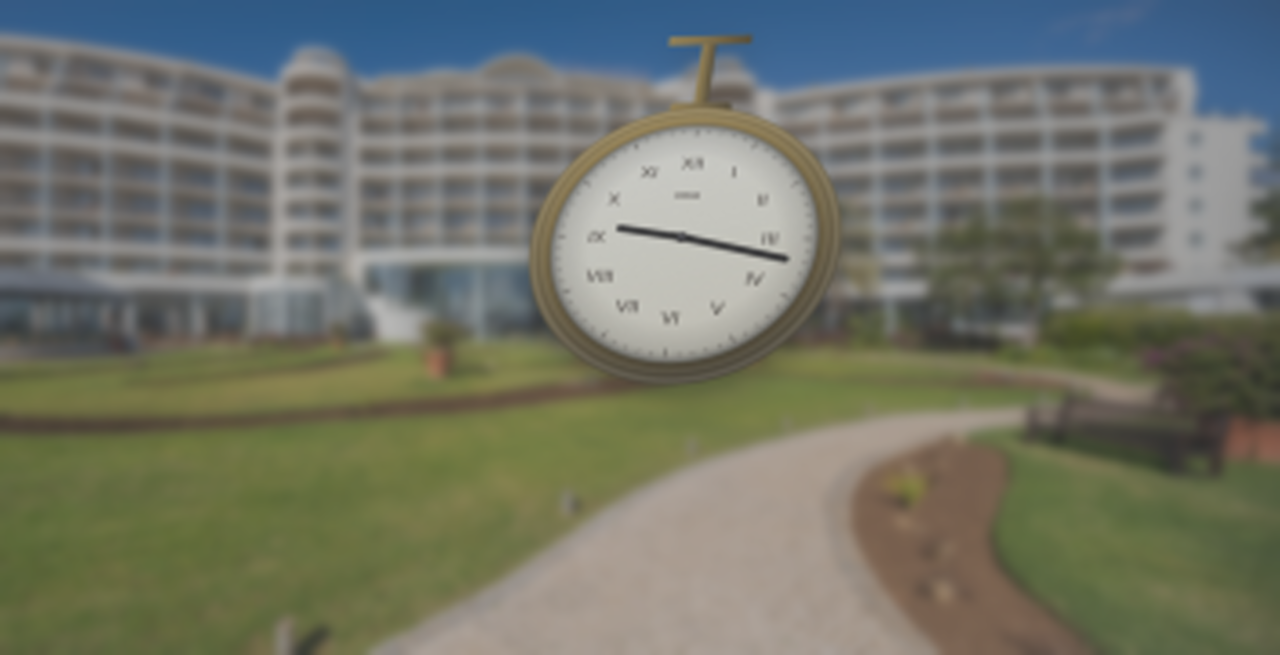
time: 9:17
